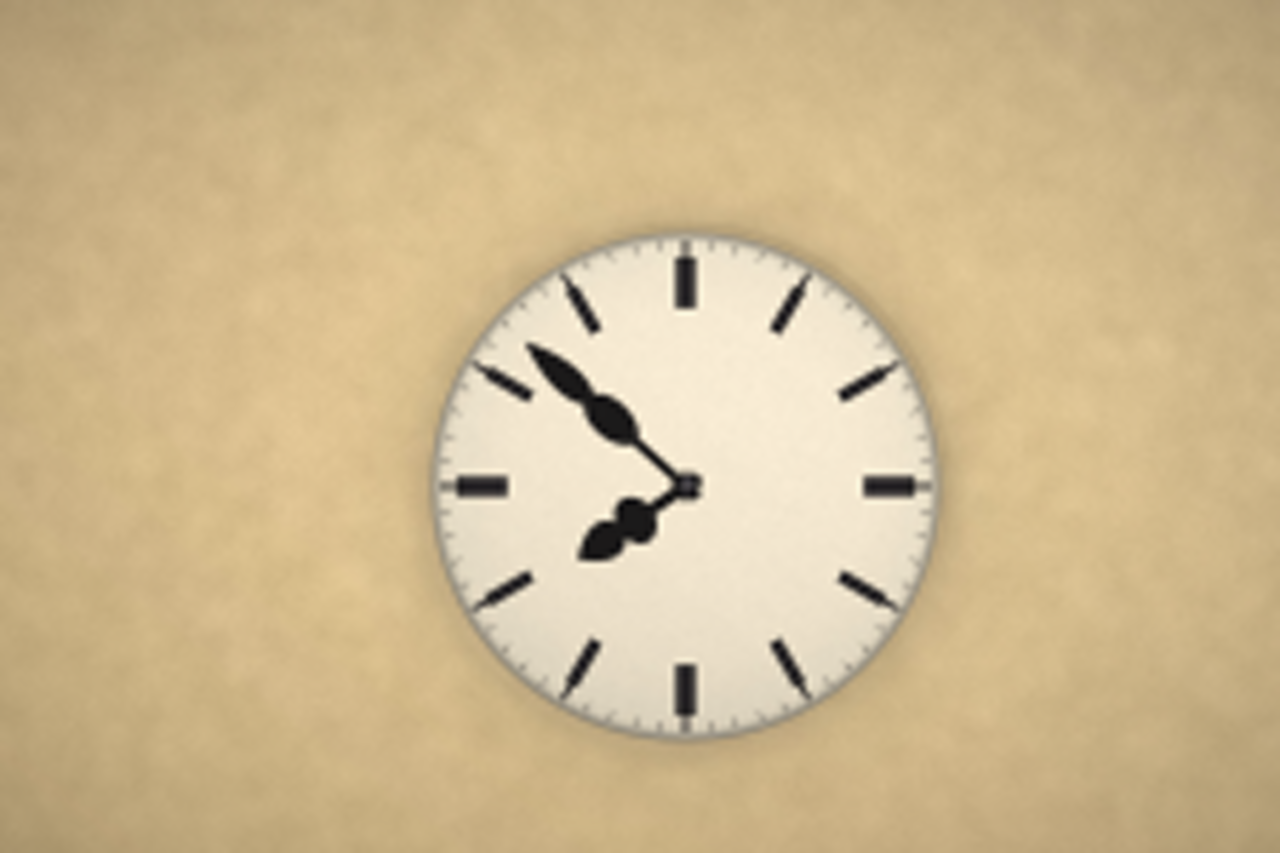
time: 7:52
